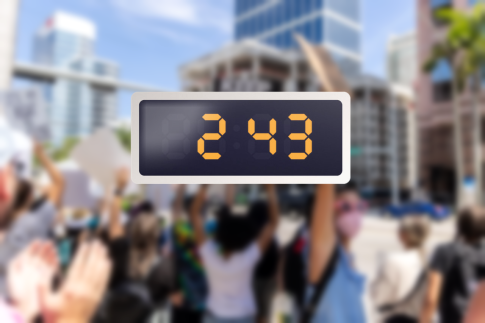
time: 2:43
